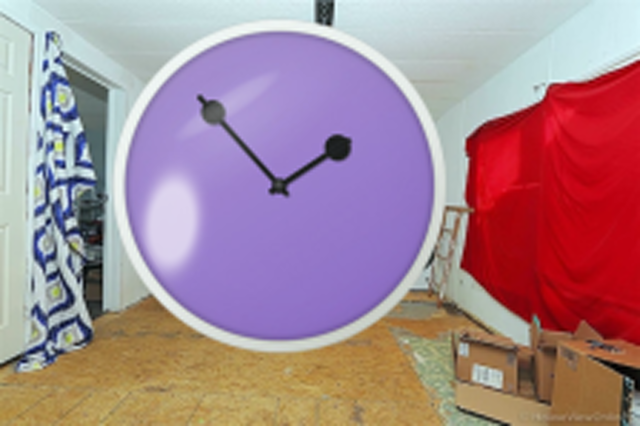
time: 1:53
